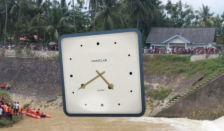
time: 4:40
